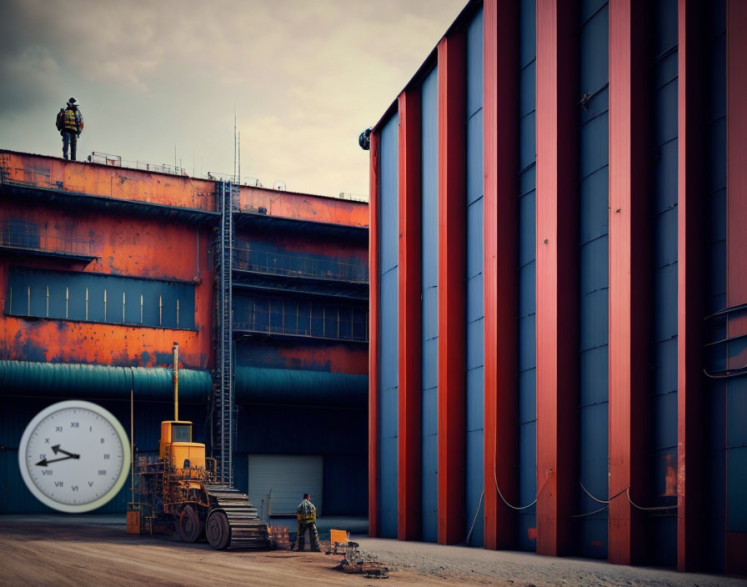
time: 9:43
